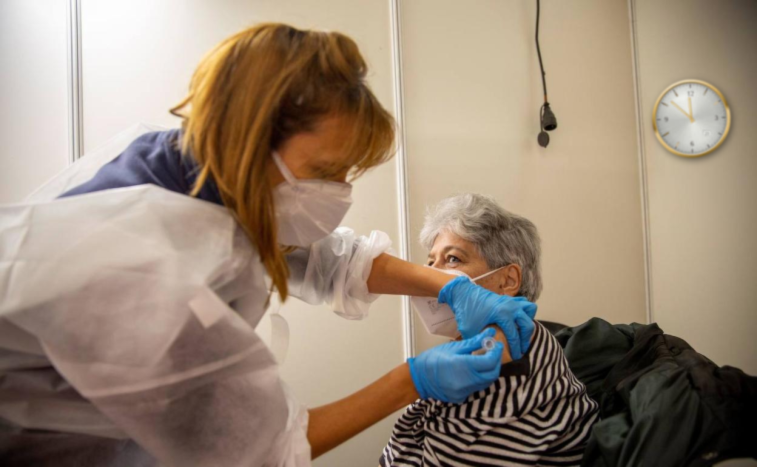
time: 11:52
